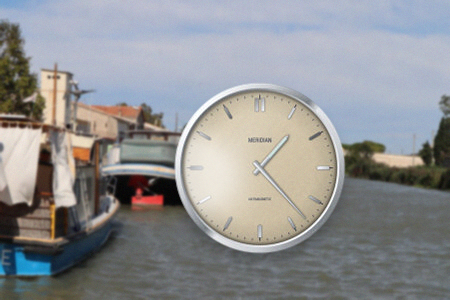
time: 1:23
